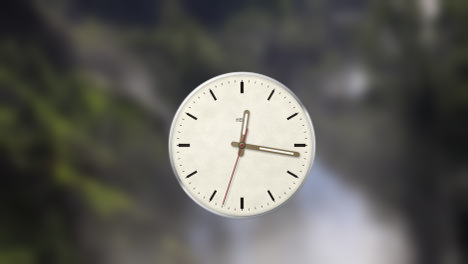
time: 12:16:33
